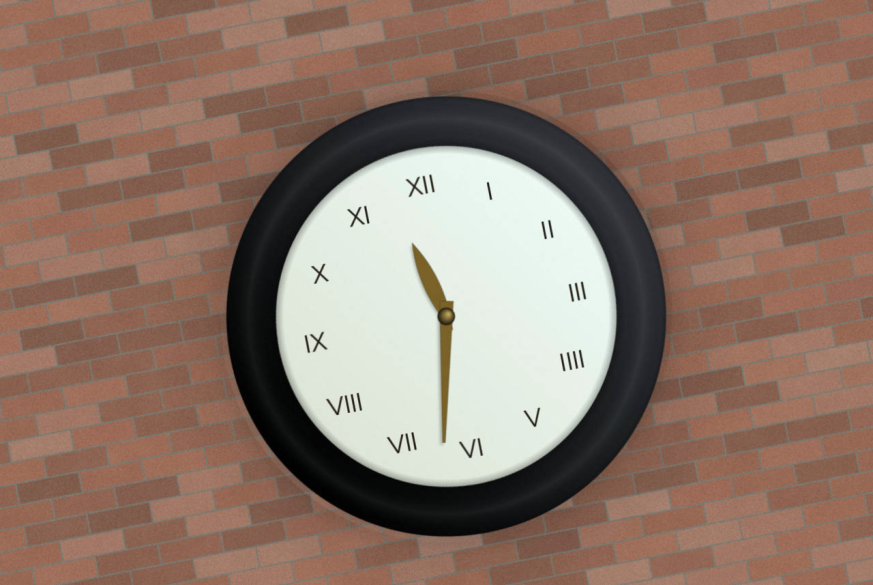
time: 11:32
